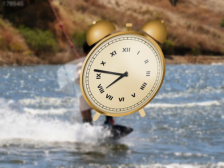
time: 7:47
